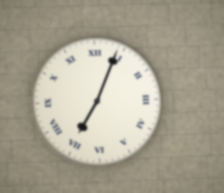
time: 7:04
